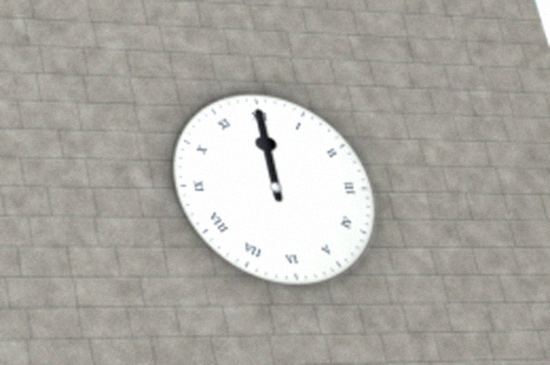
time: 12:00
